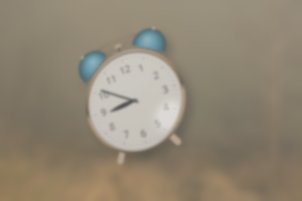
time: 8:51
